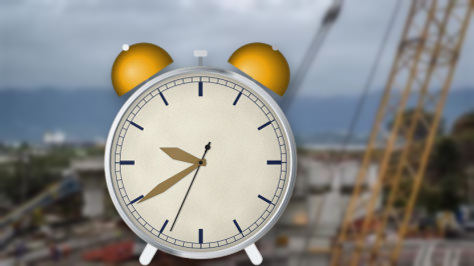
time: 9:39:34
